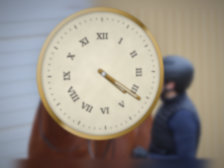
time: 4:21
